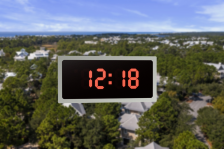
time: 12:18
